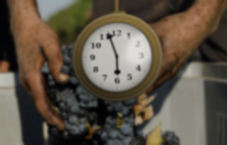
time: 5:57
